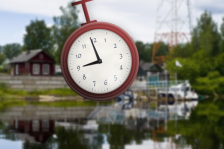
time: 8:59
